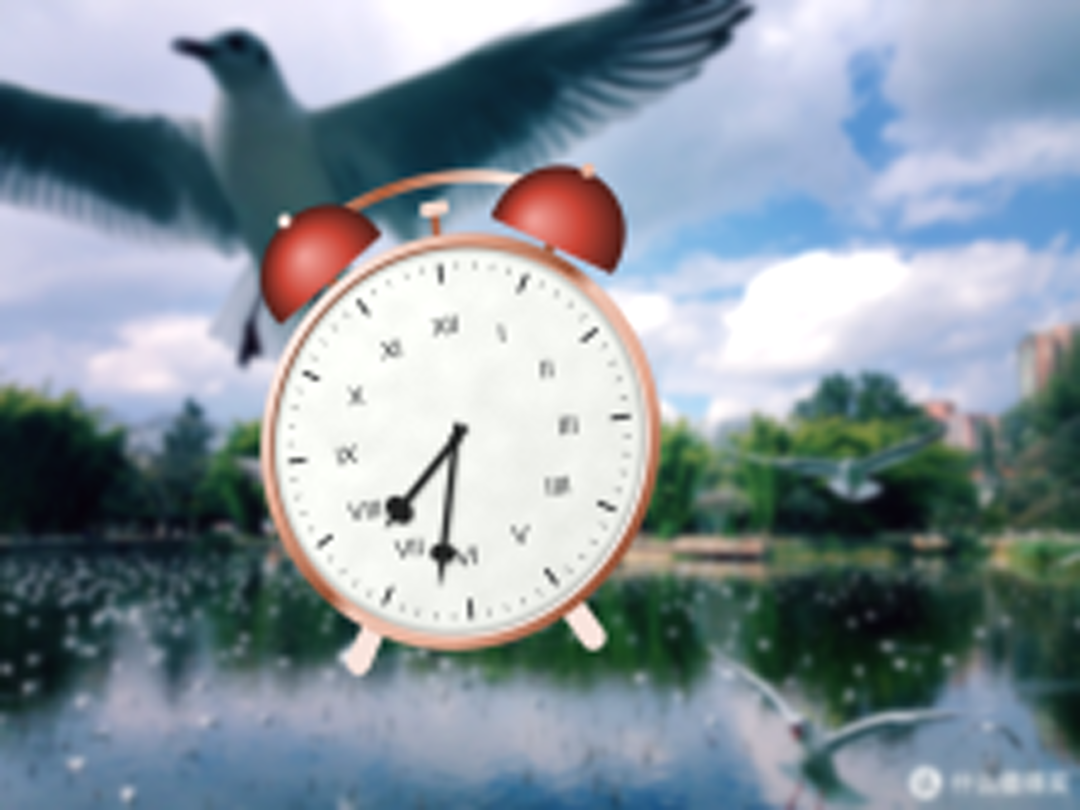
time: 7:32
